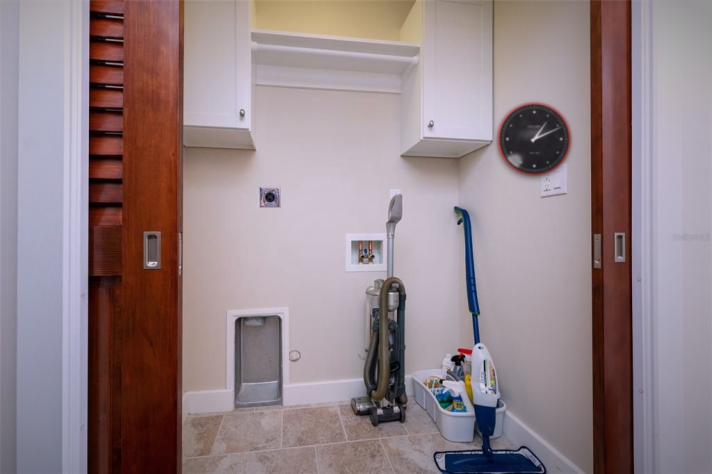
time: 1:11
